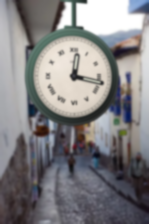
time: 12:17
